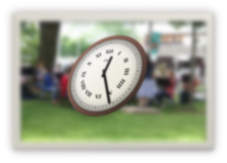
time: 12:26
